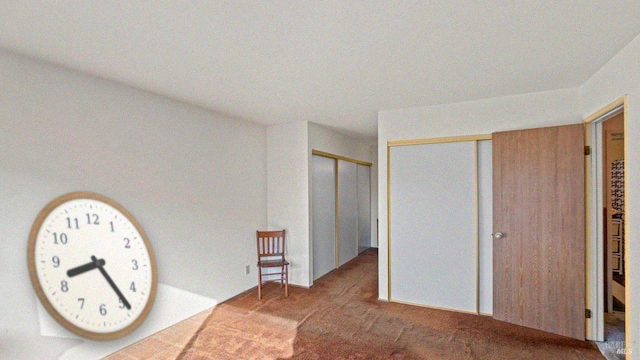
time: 8:24
